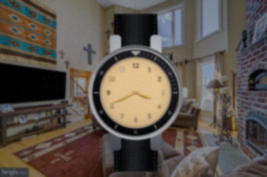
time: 3:41
